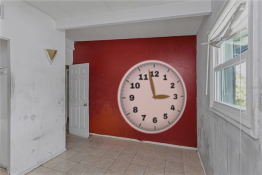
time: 2:58
